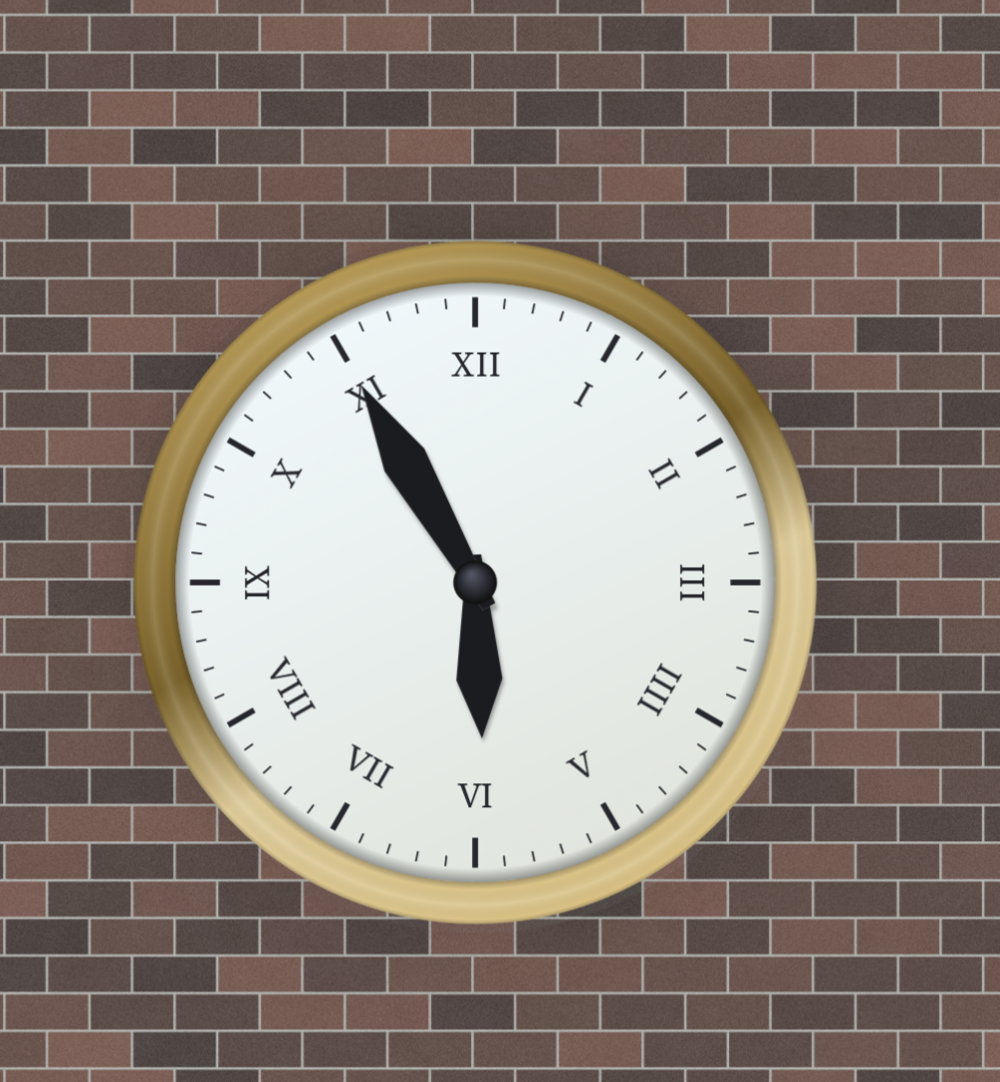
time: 5:55
